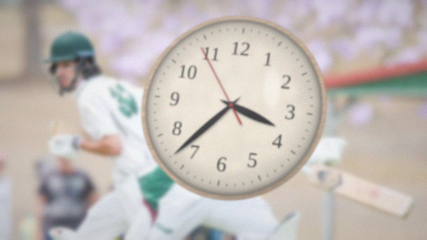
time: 3:36:54
